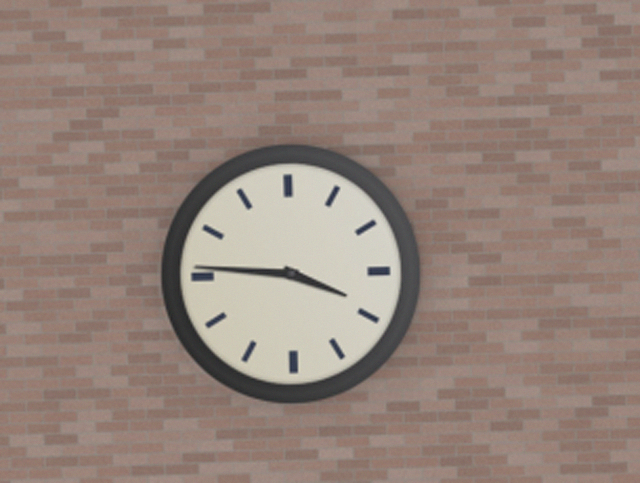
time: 3:46
